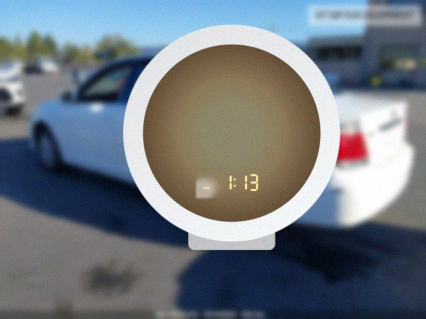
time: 1:13
